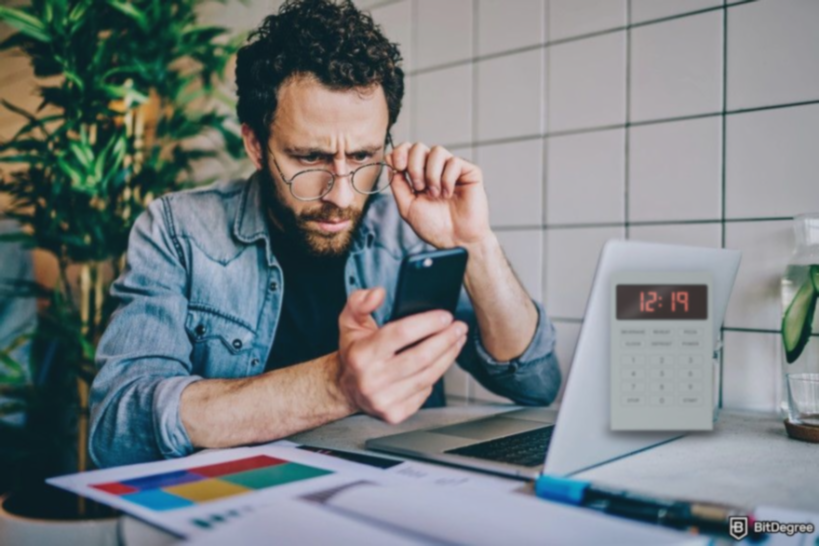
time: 12:19
